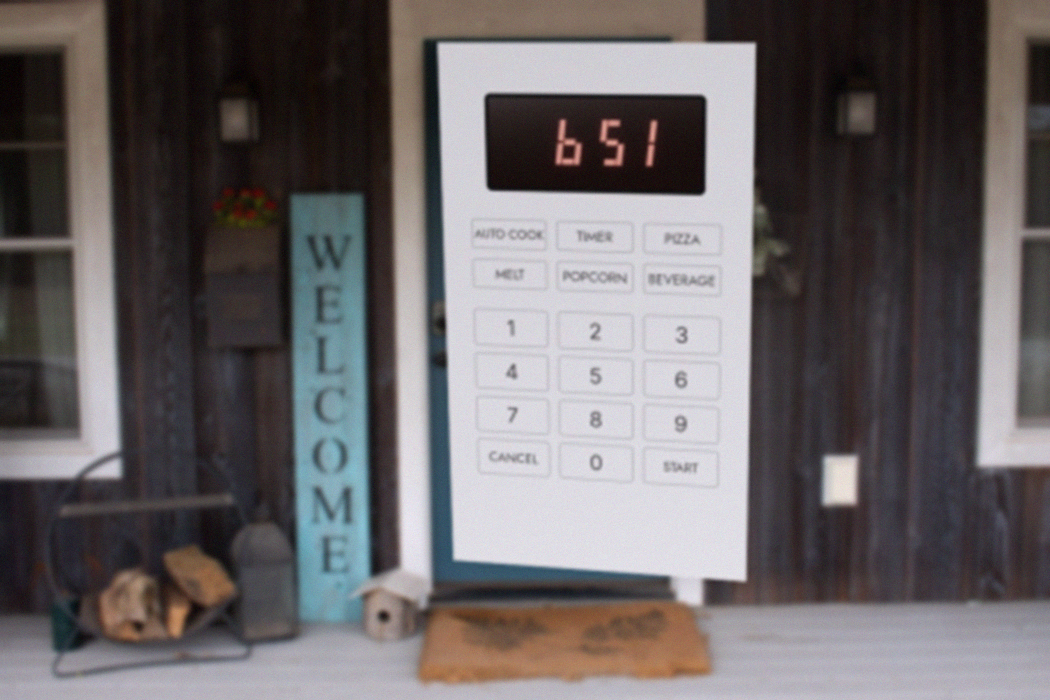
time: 6:51
